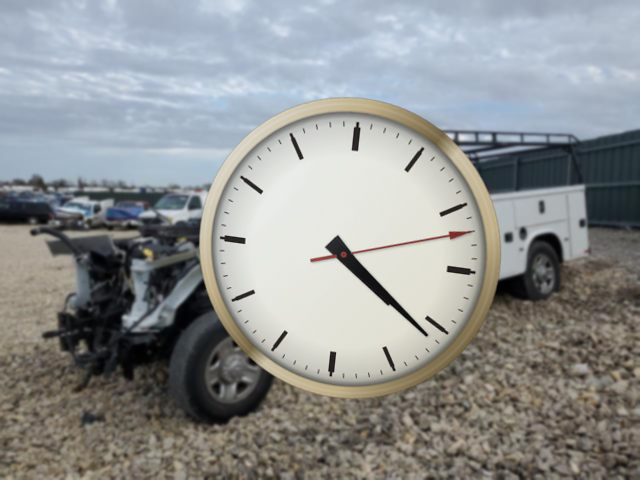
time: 4:21:12
